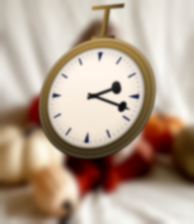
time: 2:18
